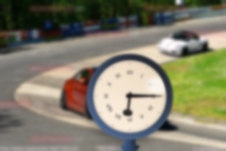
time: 6:15
